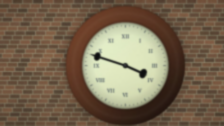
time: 3:48
